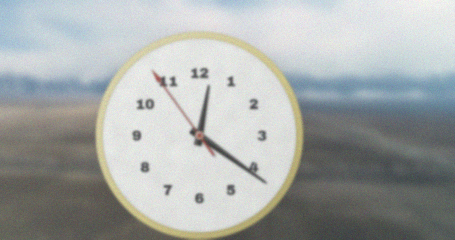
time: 12:20:54
